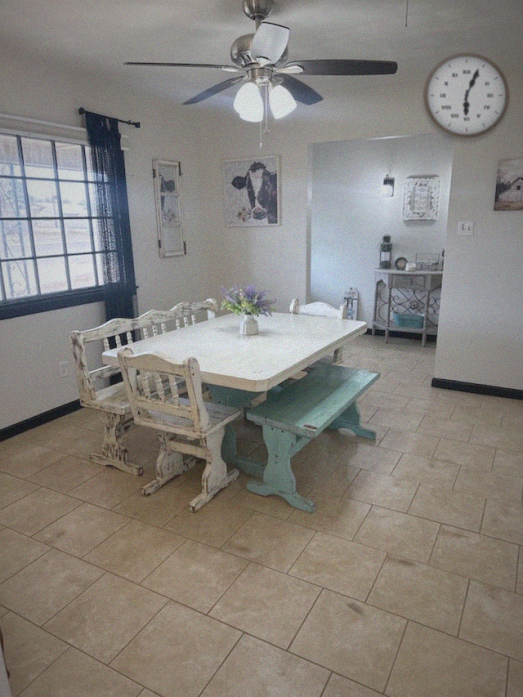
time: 6:04
